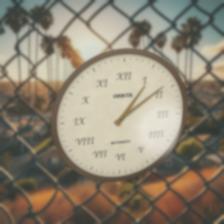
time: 1:09
